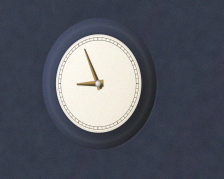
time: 8:56
